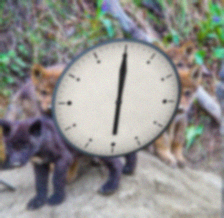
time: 6:00
